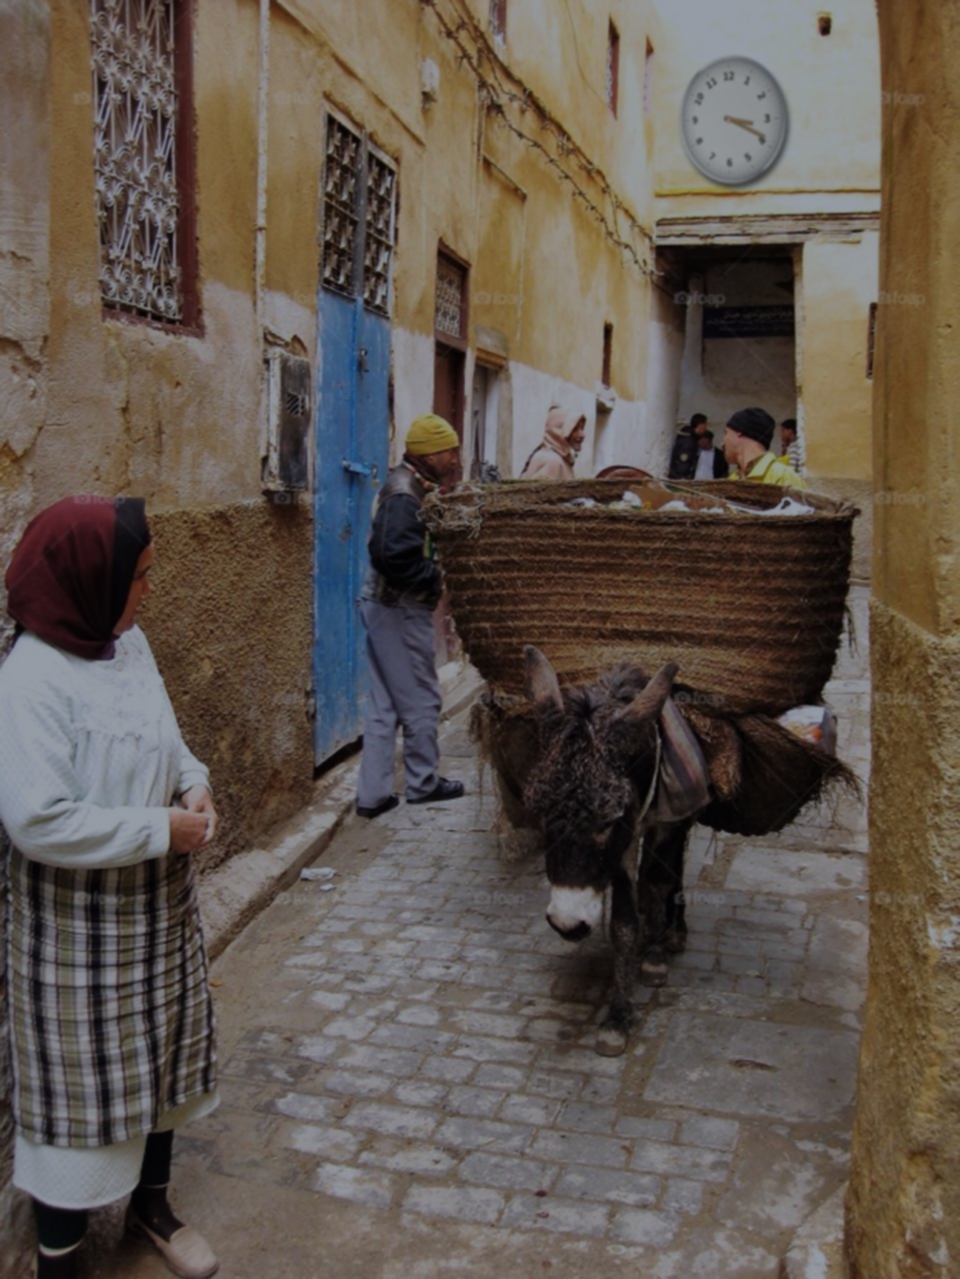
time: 3:19
